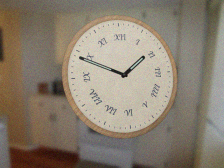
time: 1:49
